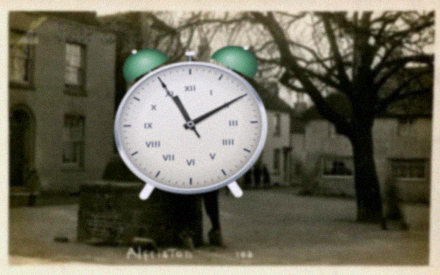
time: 11:09:55
